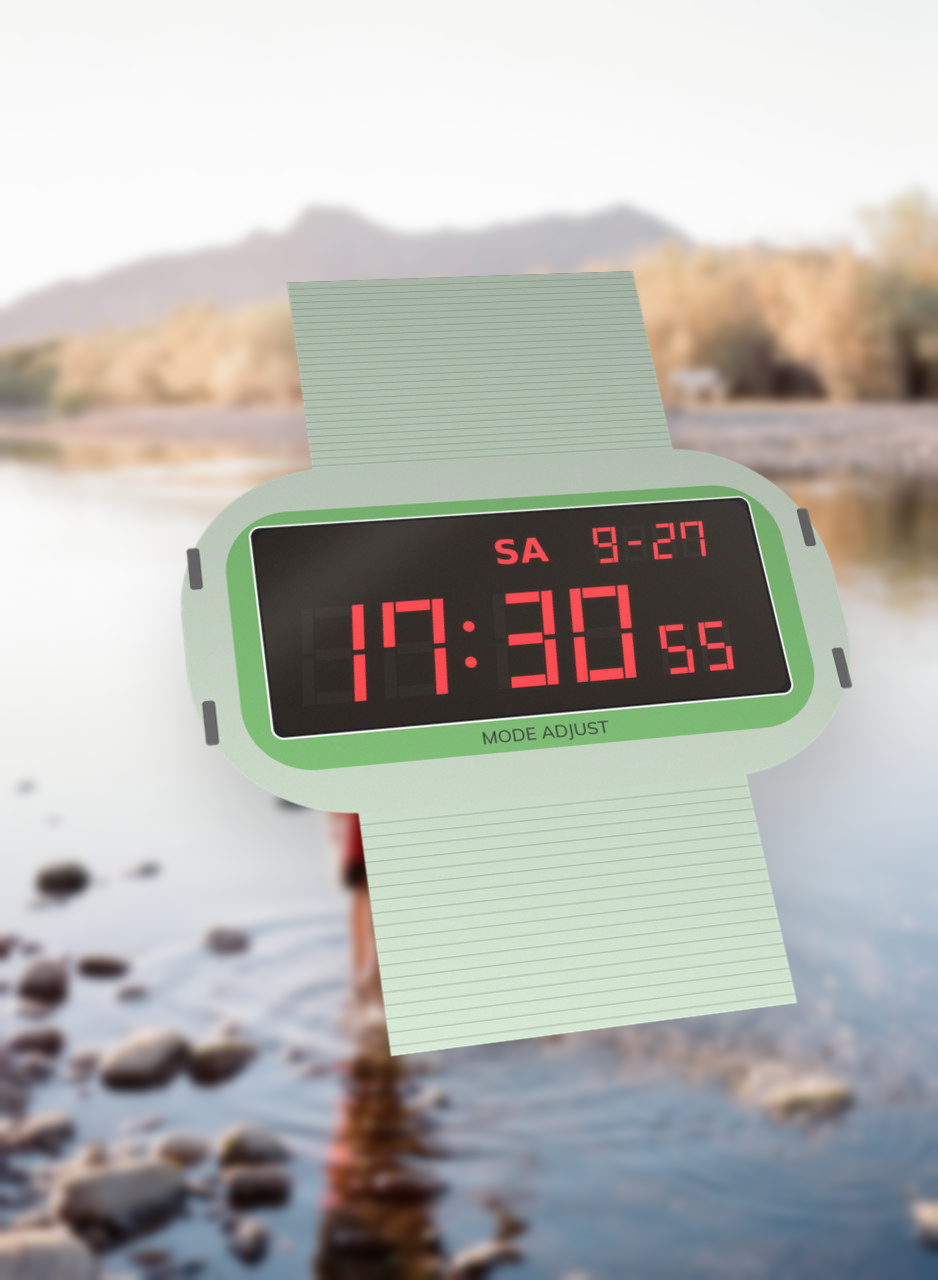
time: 17:30:55
